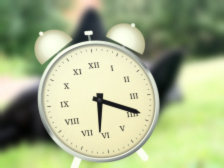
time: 6:19
